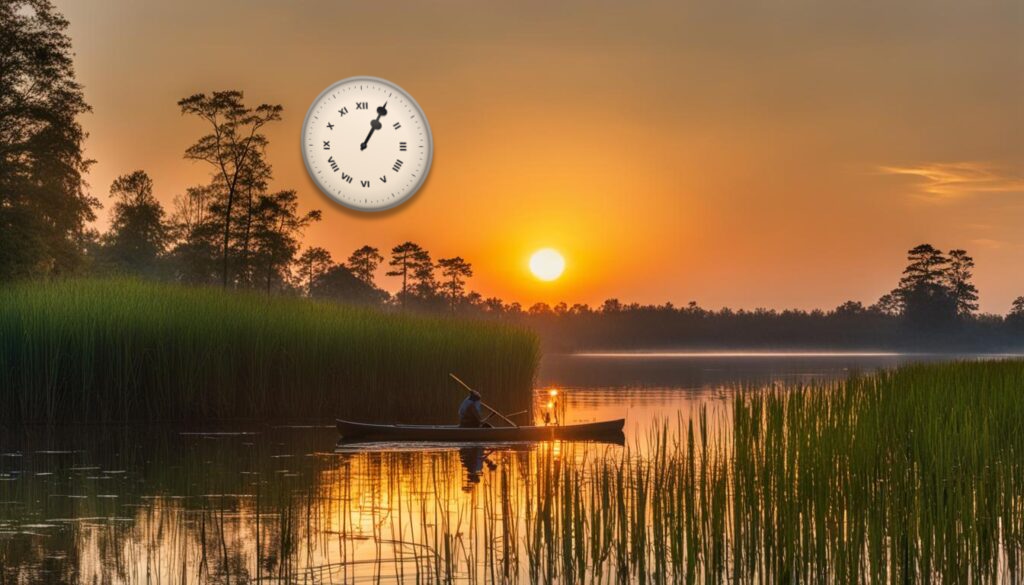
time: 1:05
